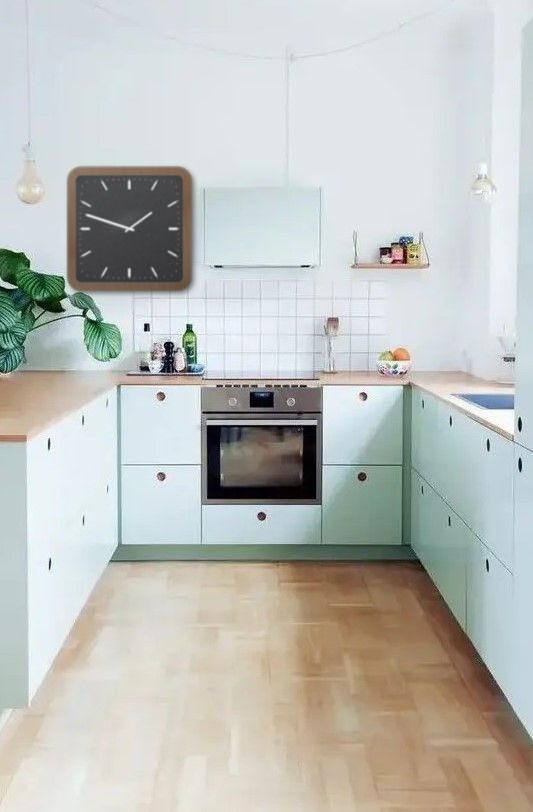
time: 1:48
